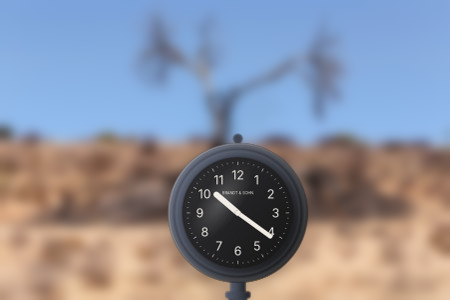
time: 10:21
